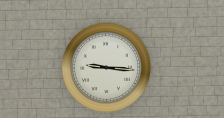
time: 9:16
